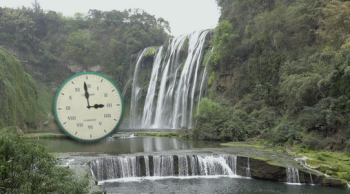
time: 2:59
